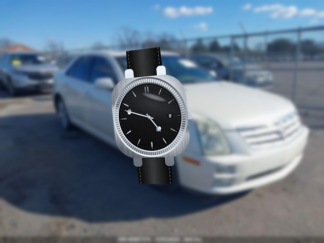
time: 4:48
